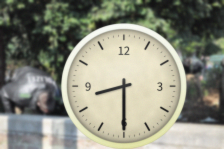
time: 8:30
